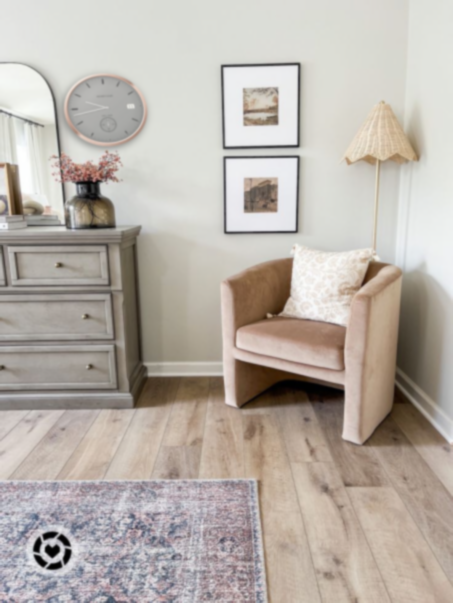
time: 9:43
